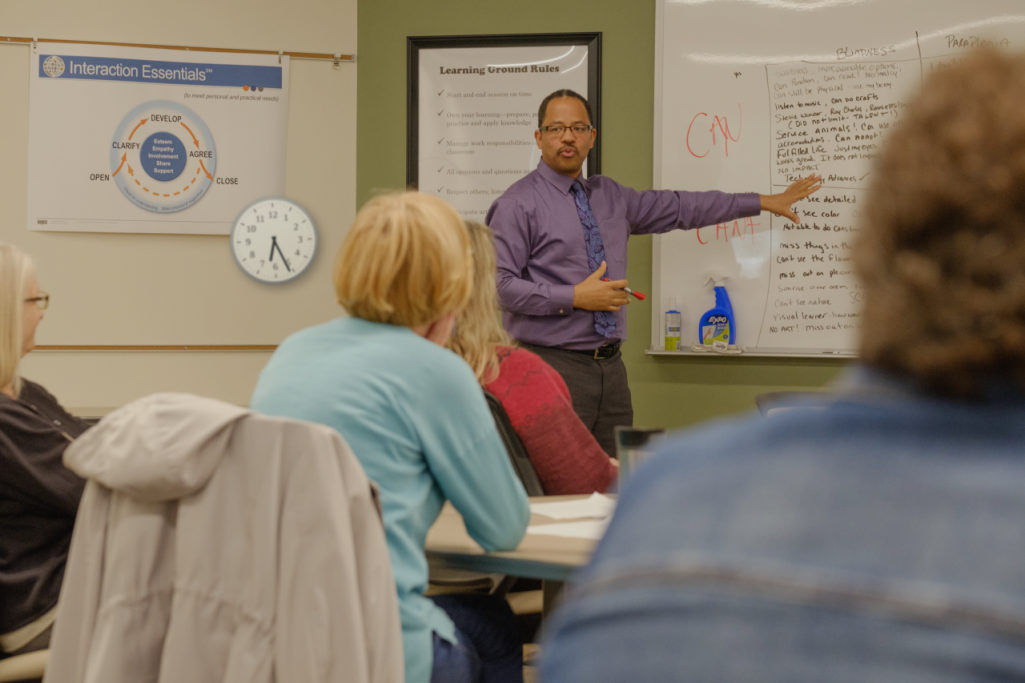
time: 6:26
